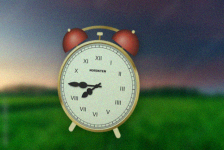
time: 7:45
